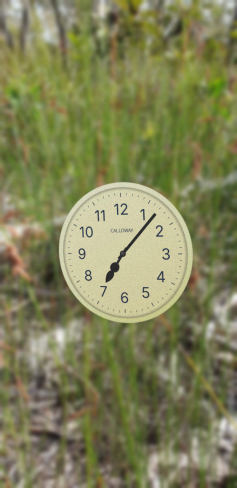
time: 7:07
